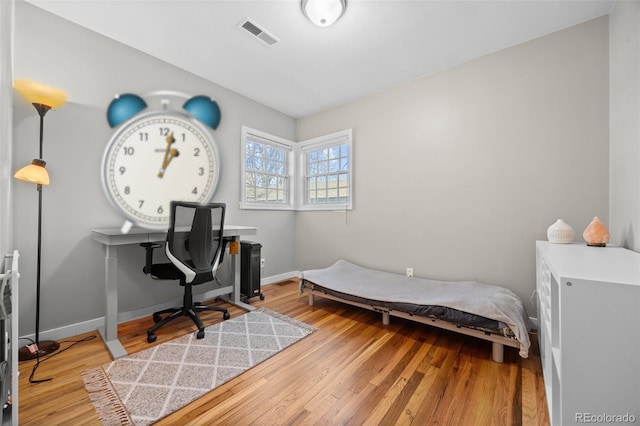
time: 1:02
